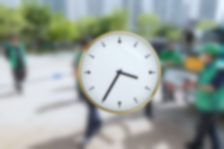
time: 3:35
